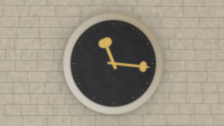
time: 11:16
